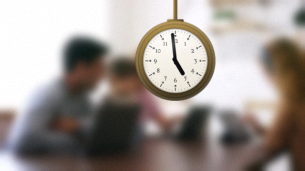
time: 4:59
